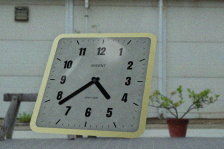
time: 4:38
